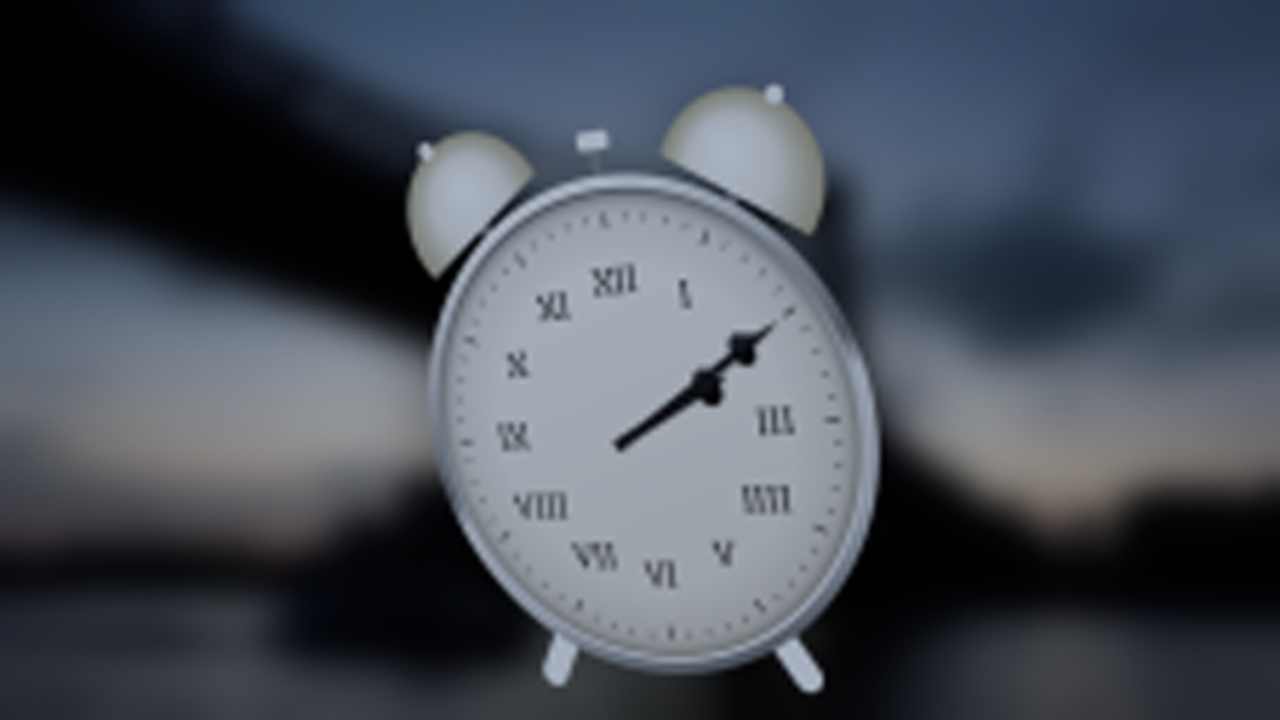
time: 2:10
